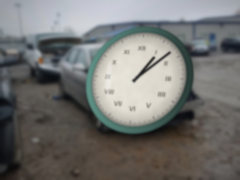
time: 1:08
